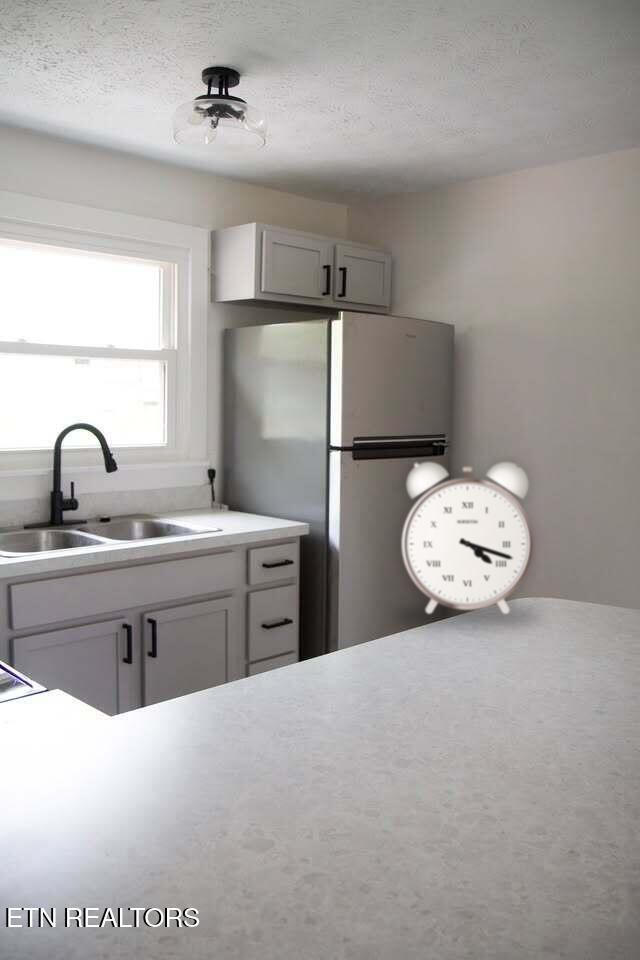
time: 4:18
